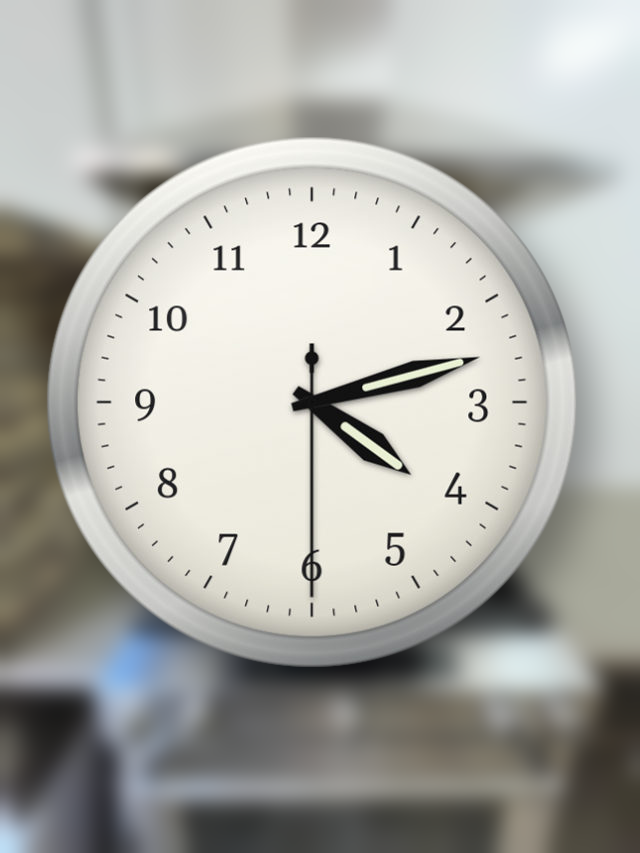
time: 4:12:30
